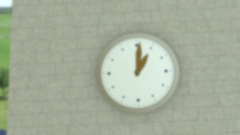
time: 1:01
